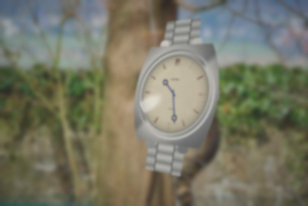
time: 10:28
